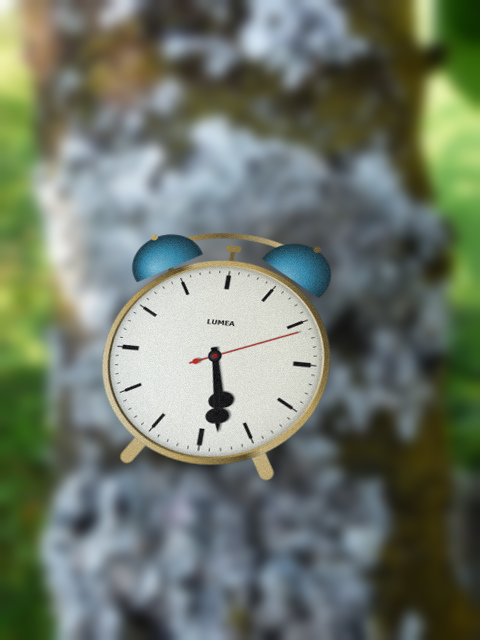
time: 5:28:11
